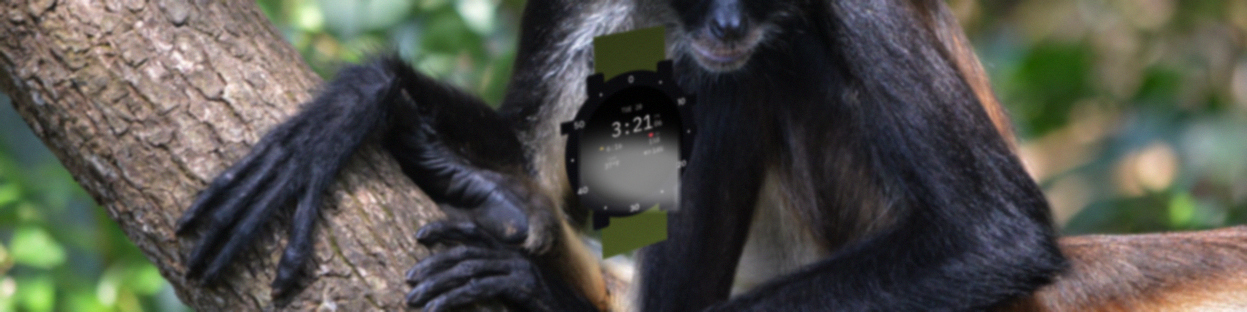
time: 3:21
